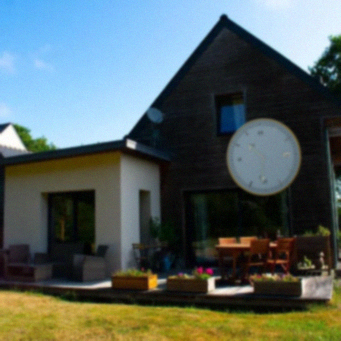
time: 10:31
